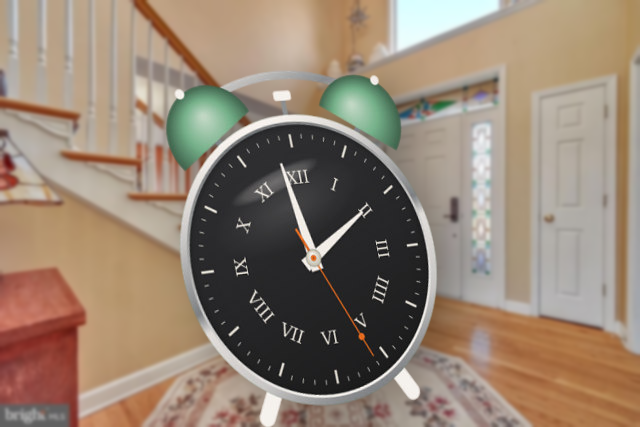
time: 1:58:26
